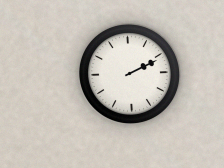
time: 2:11
